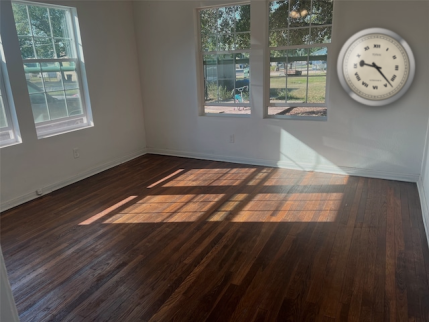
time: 9:23
